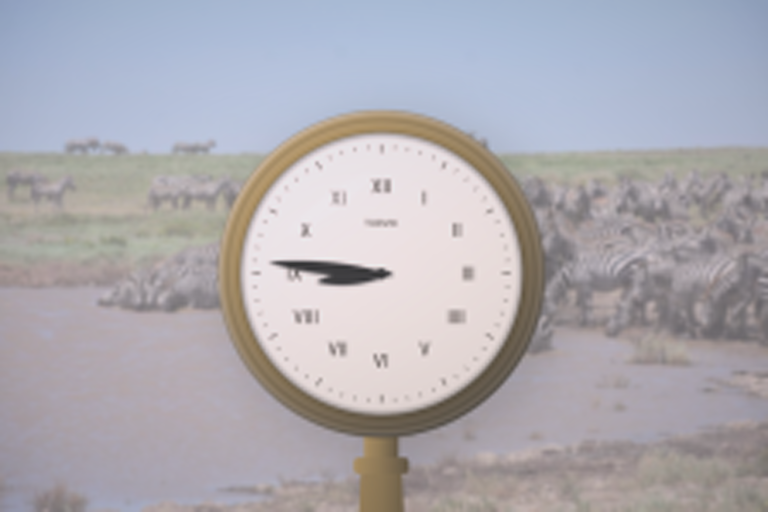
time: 8:46
